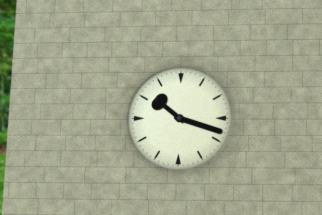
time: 10:18
